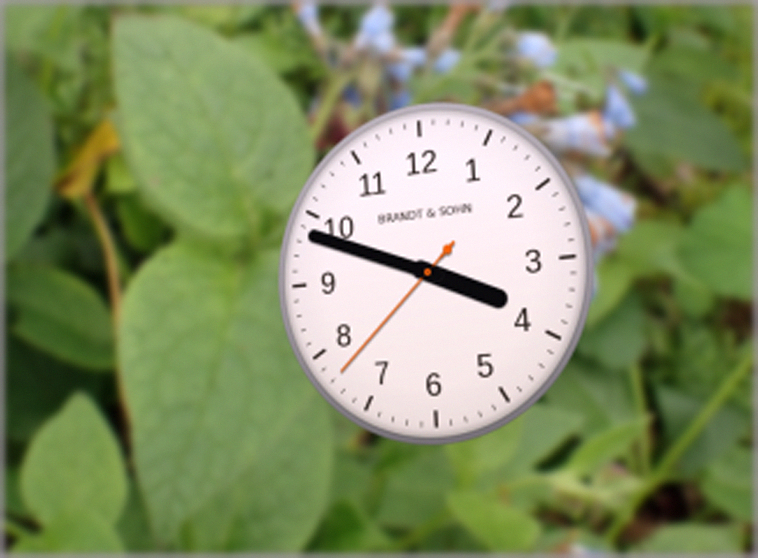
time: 3:48:38
